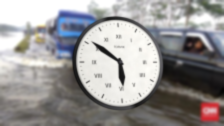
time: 5:51
